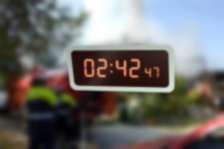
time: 2:42:47
